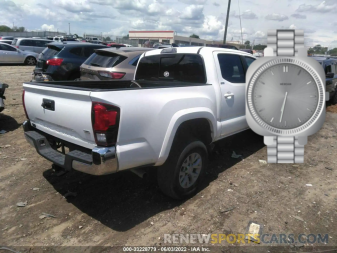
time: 6:32
